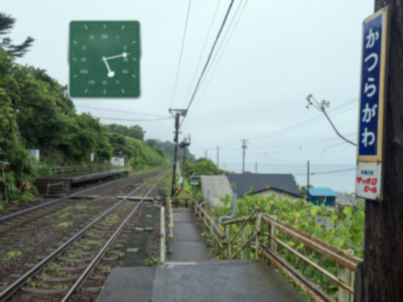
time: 5:13
